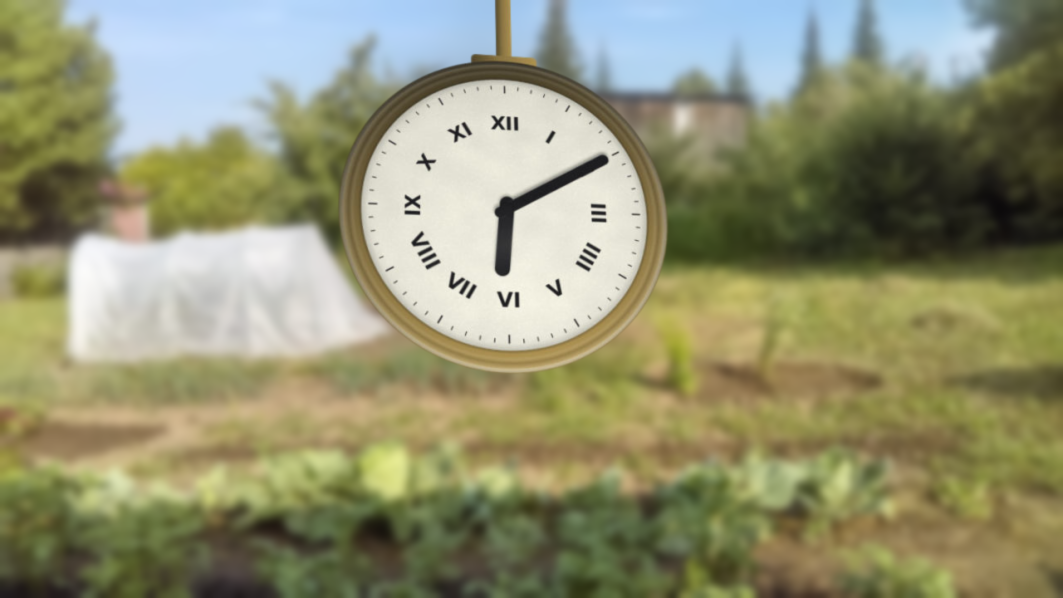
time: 6:10
